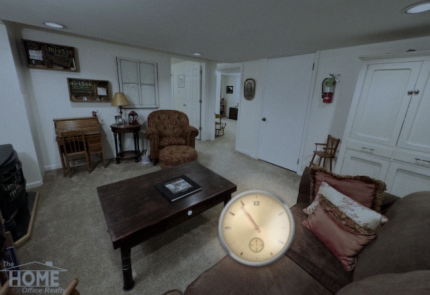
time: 10:54
